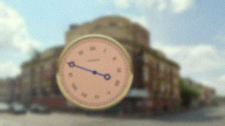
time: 3:49
